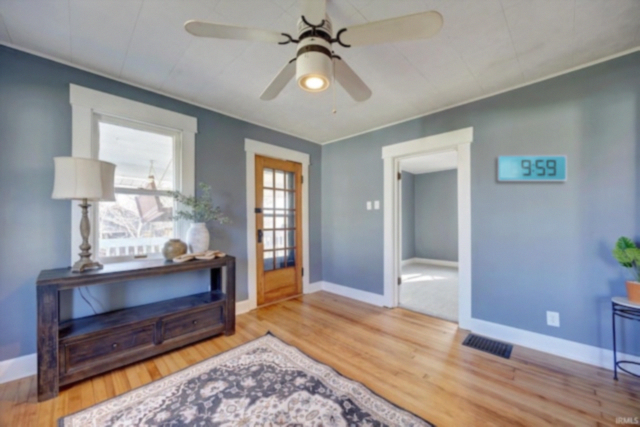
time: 9:59
